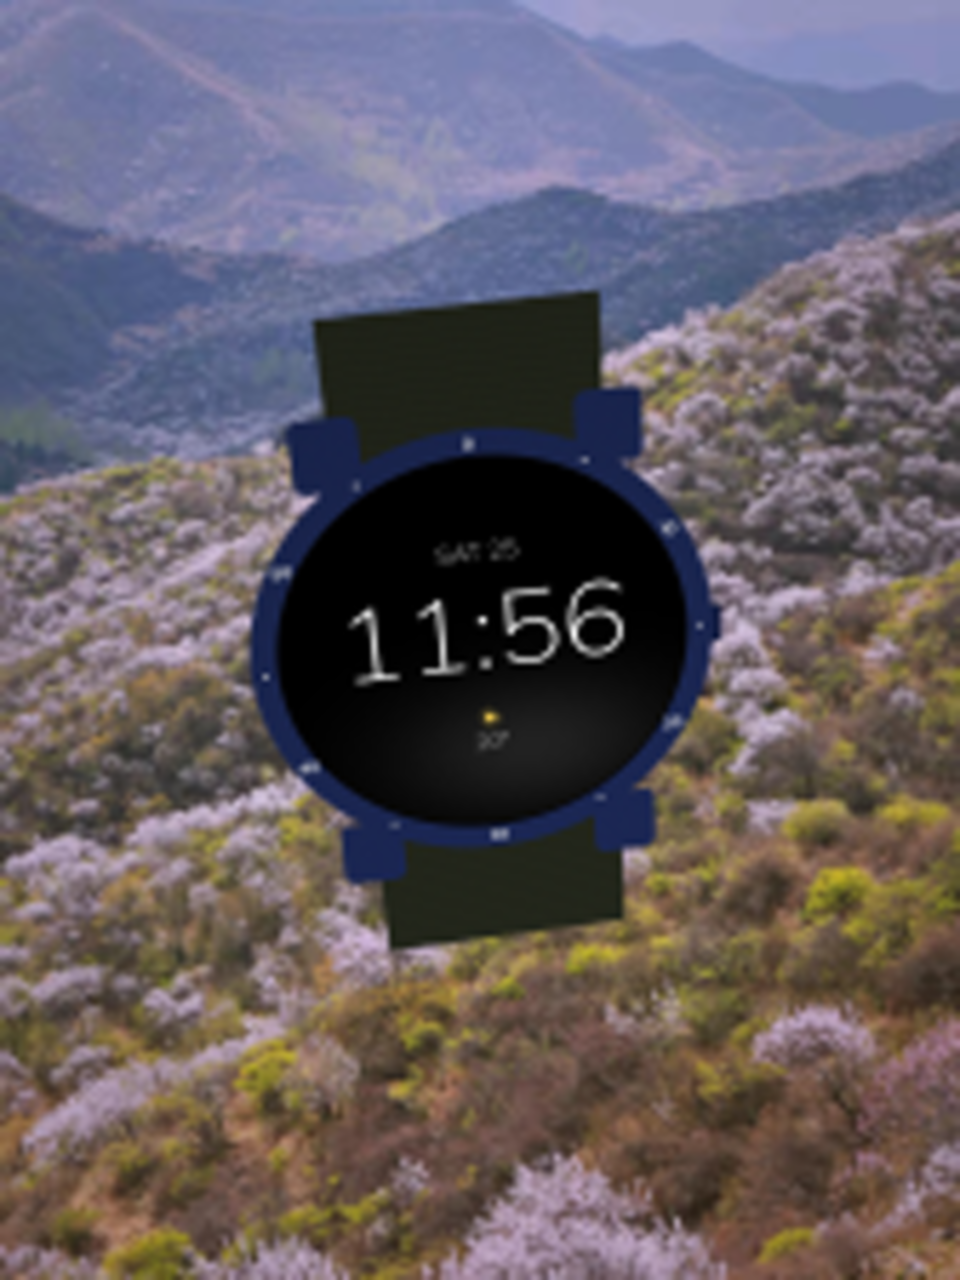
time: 11:56
